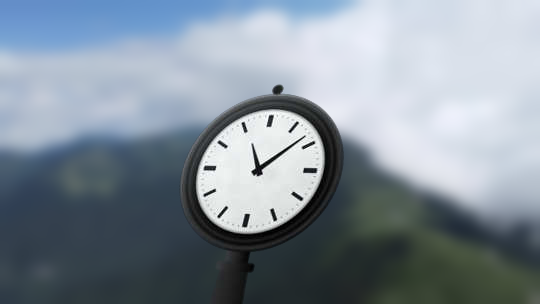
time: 11:08
